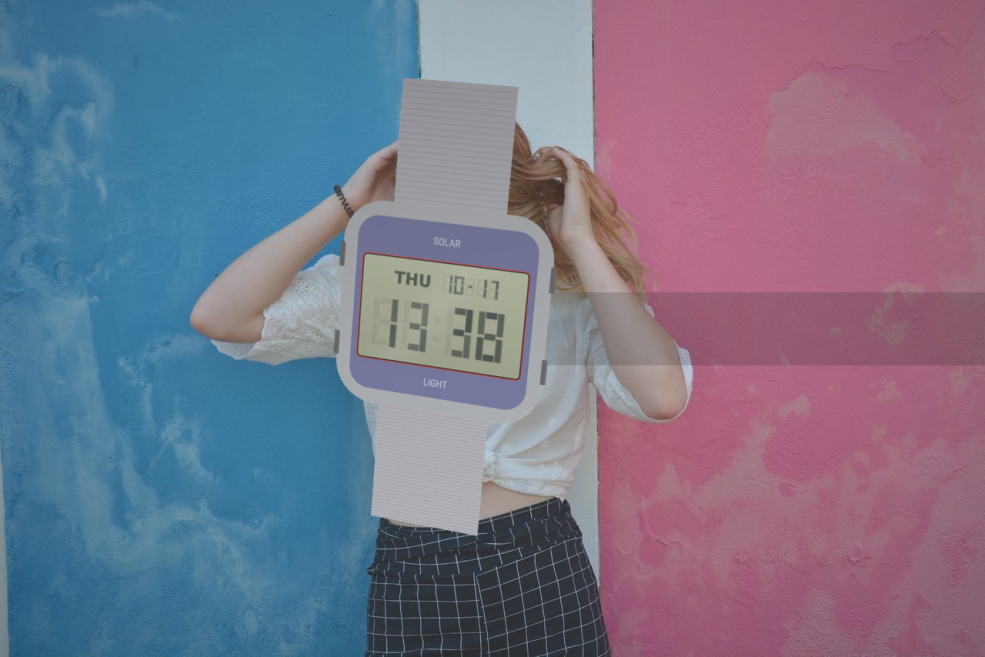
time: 13:38
